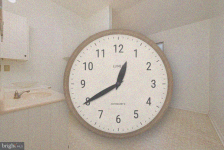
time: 12:40
